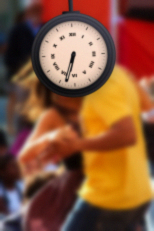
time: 6:33
